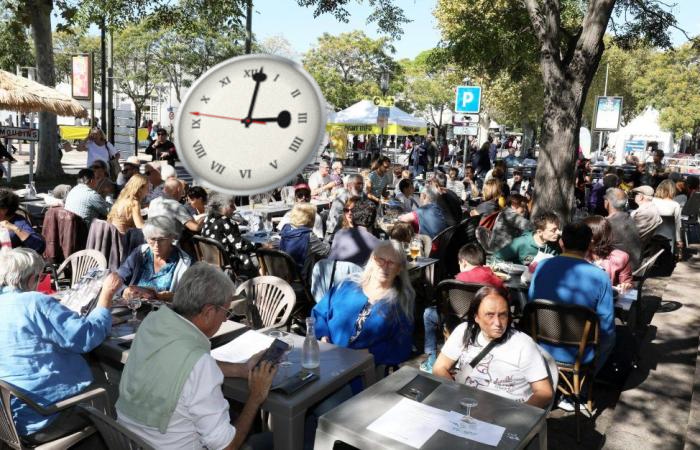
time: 3:01:47
